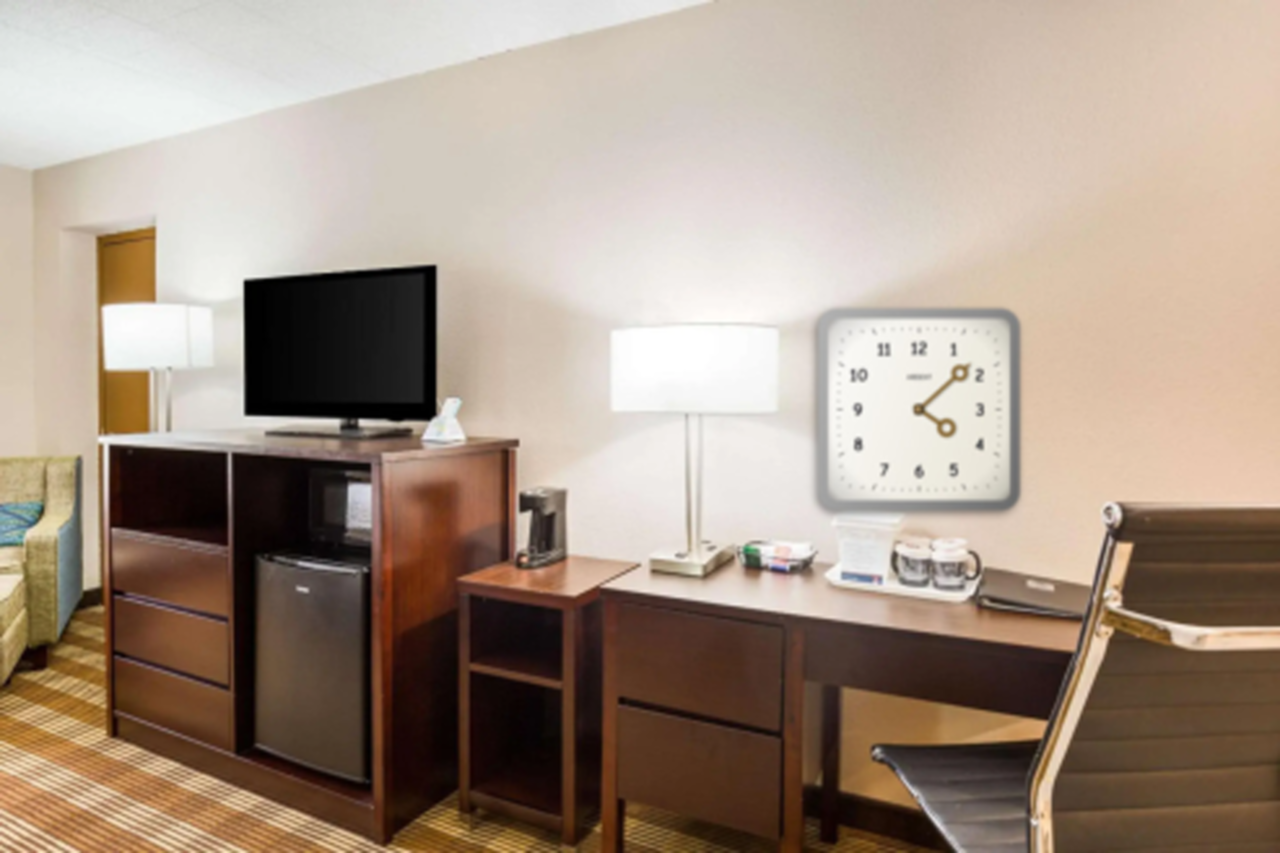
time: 4:08
